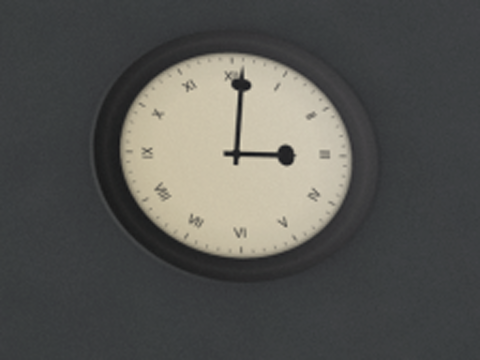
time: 3:01
